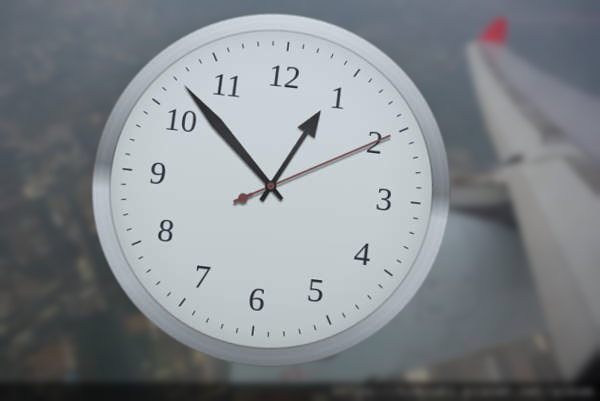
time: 12:52:10
